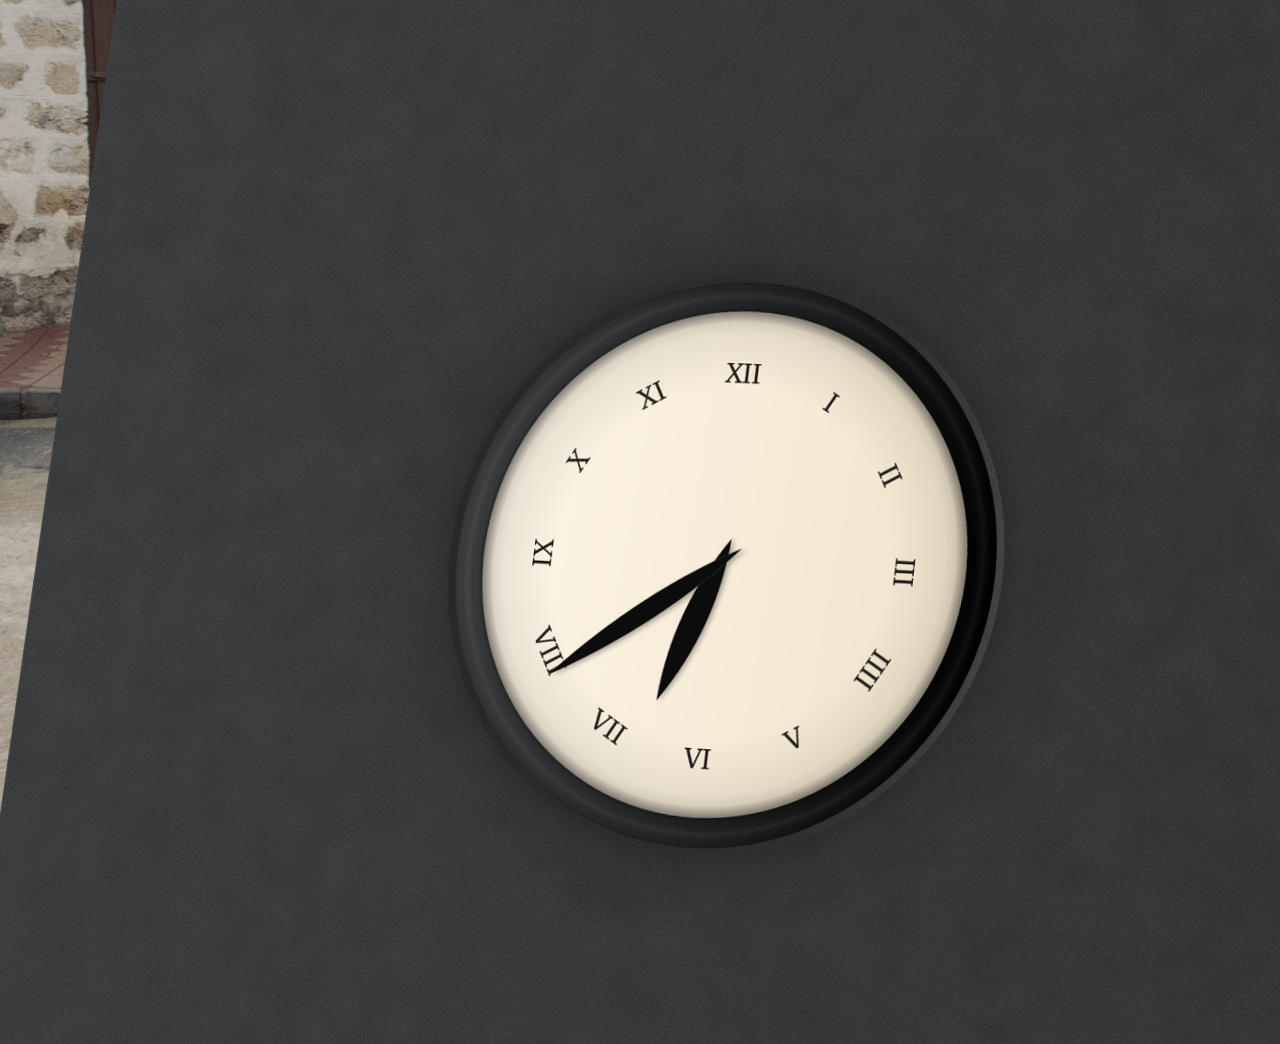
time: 6:39
